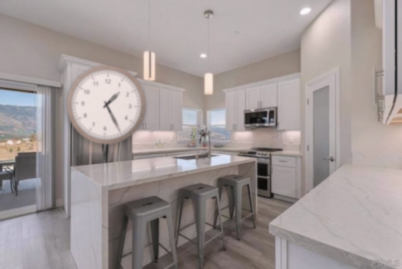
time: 1:25
